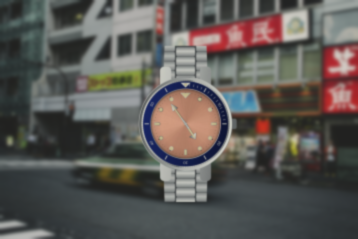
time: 4:54
